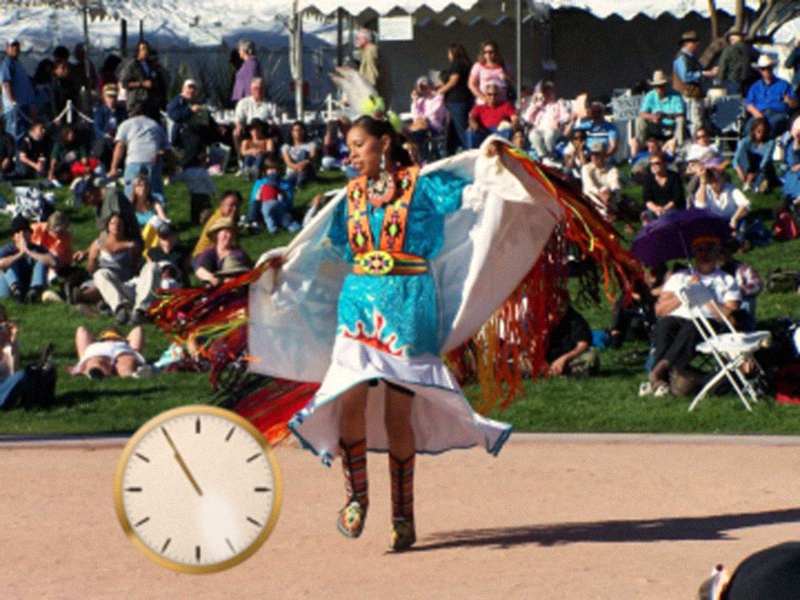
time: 10:55
